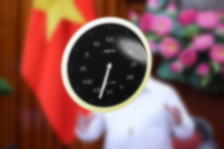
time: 6:33
